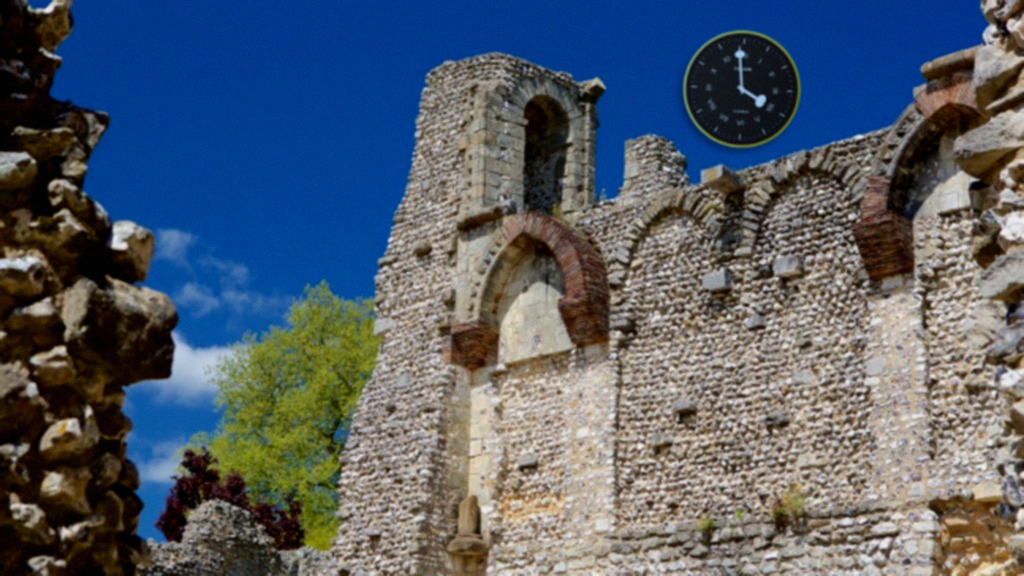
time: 3:59
